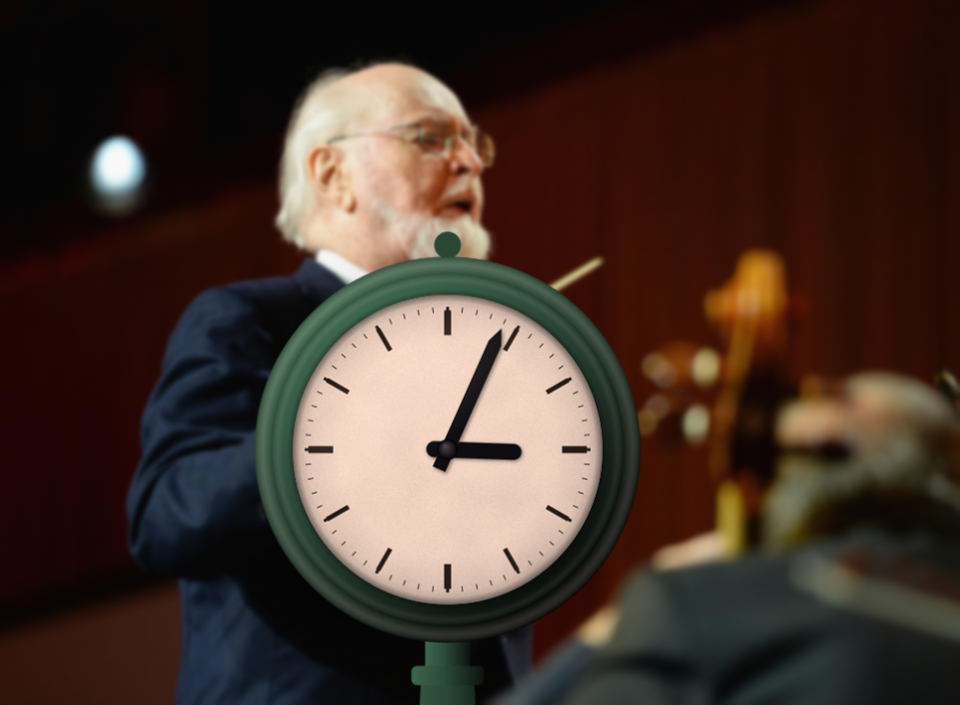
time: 3:04
